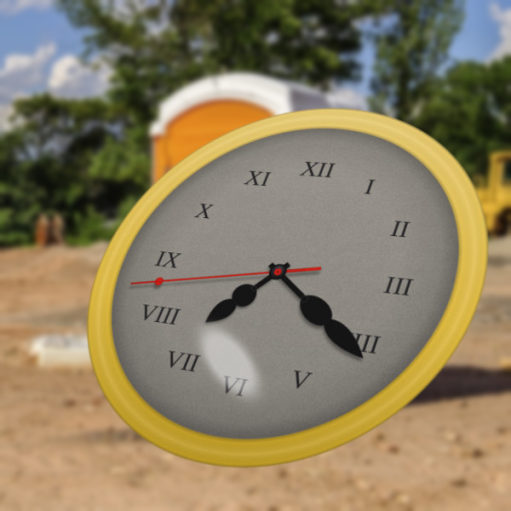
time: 7:20:43
